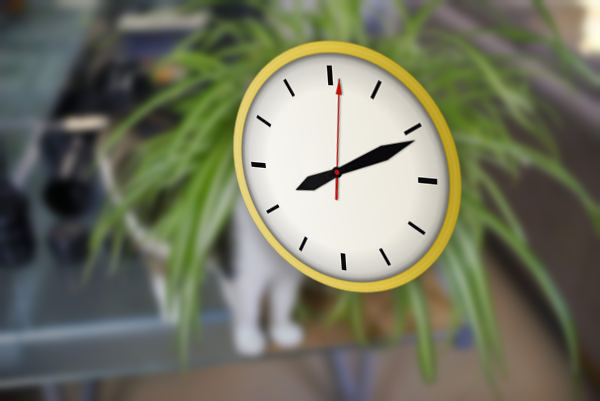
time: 8:11:01
